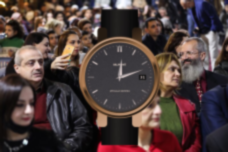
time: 12:12
